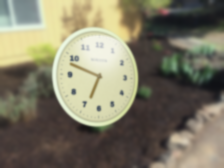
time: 6:48
